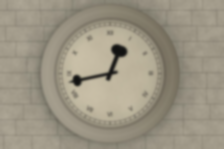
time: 12:43
